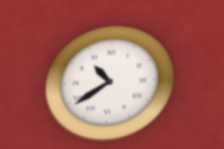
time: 10:39
